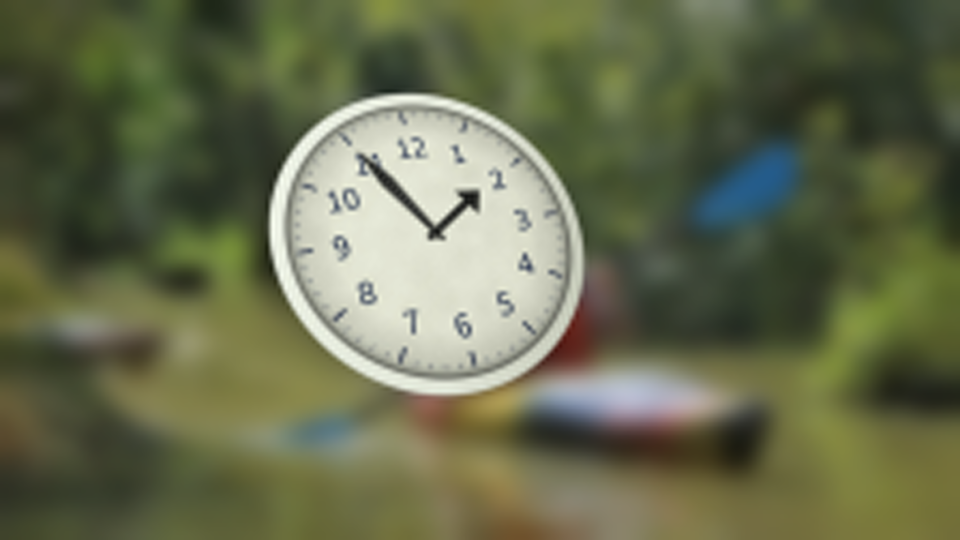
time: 1:55
